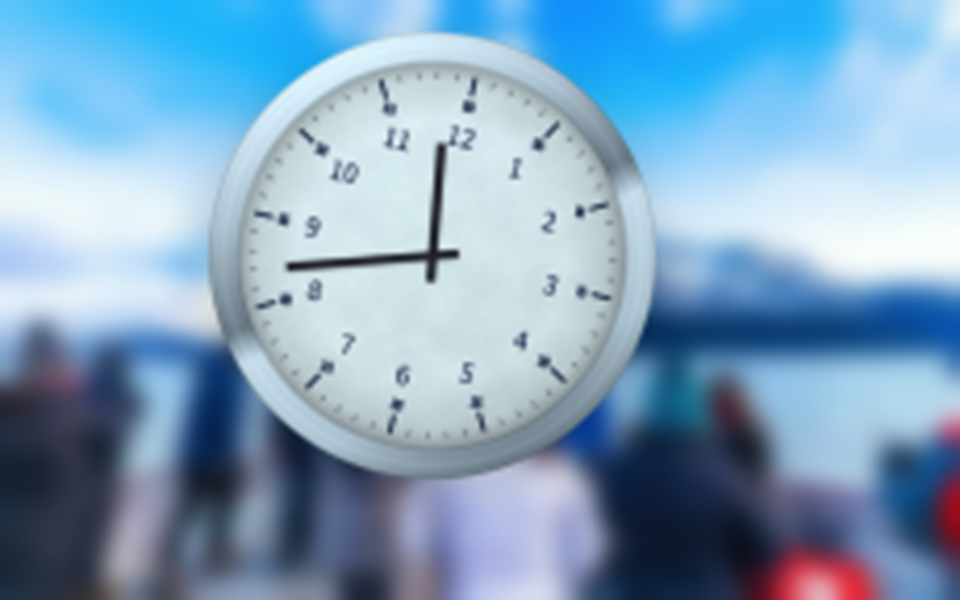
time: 11:42
